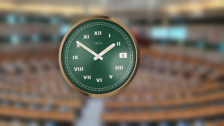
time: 1:51
